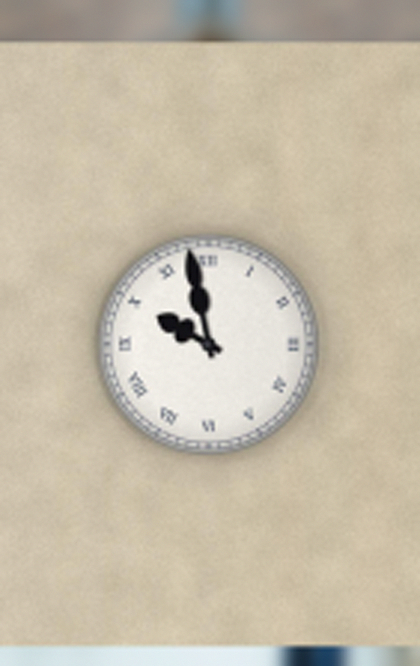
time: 9:58
